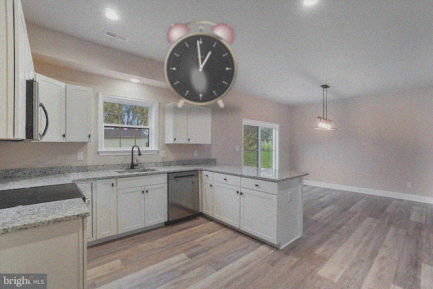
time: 12:59
